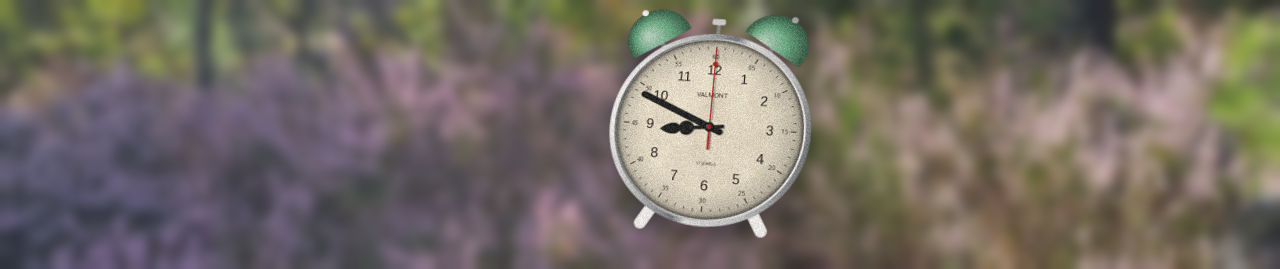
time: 8:49:00
